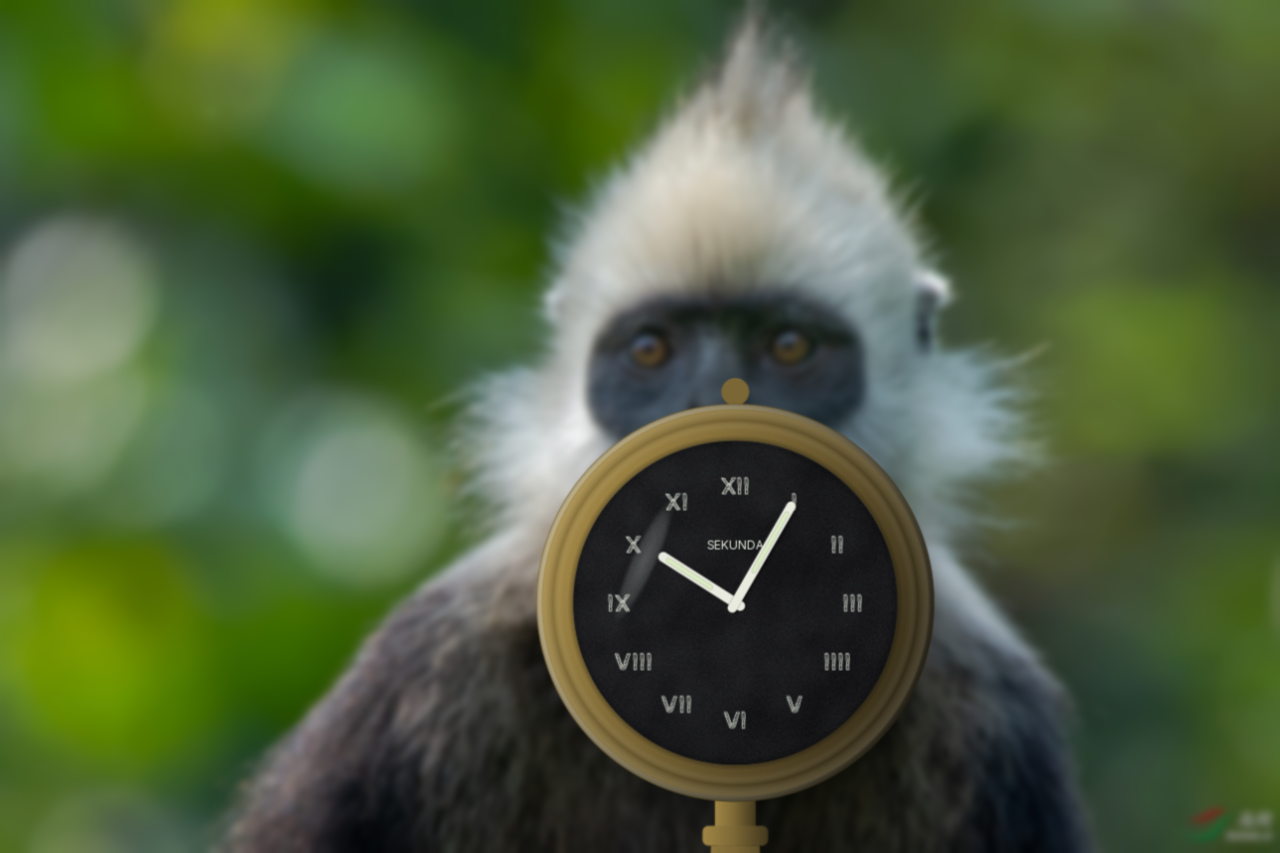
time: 10:05
